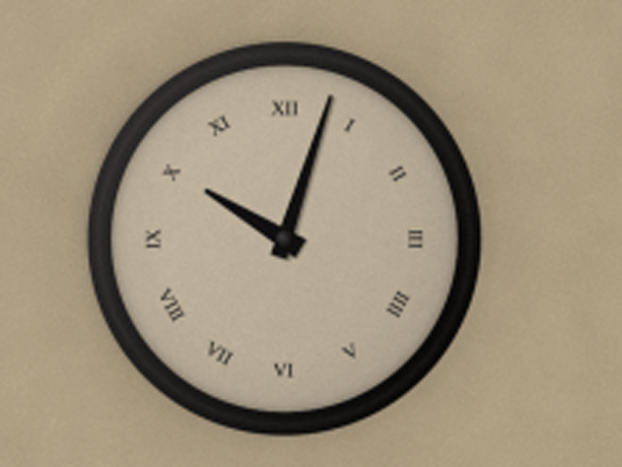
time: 10:03
